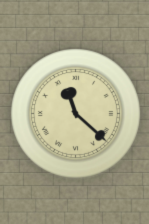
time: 11:22
